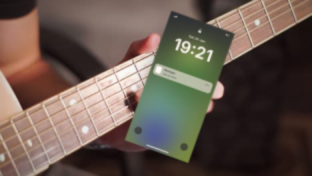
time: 19:21
